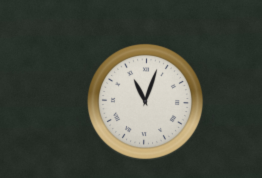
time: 11:03
